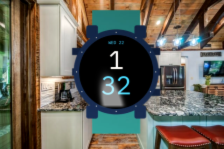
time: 1:32
